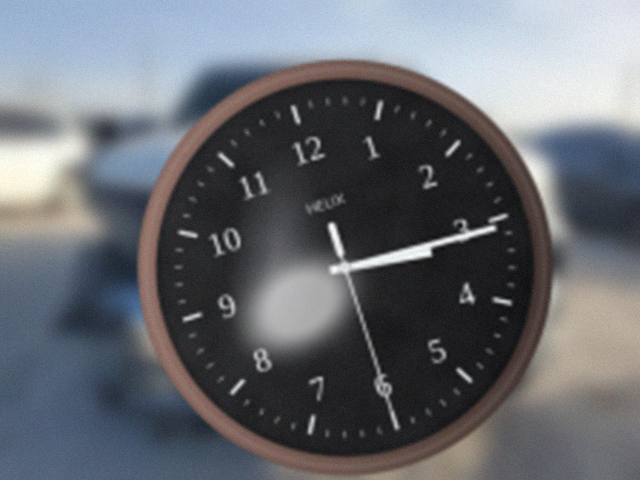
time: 3:15:30
